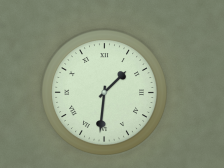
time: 1:31
